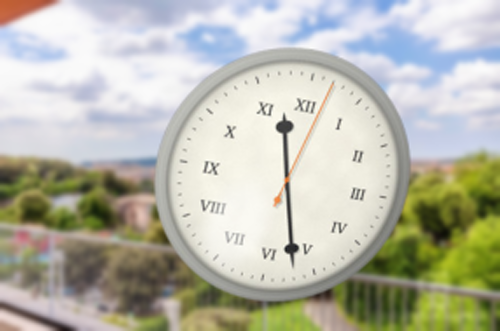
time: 11:27:02
